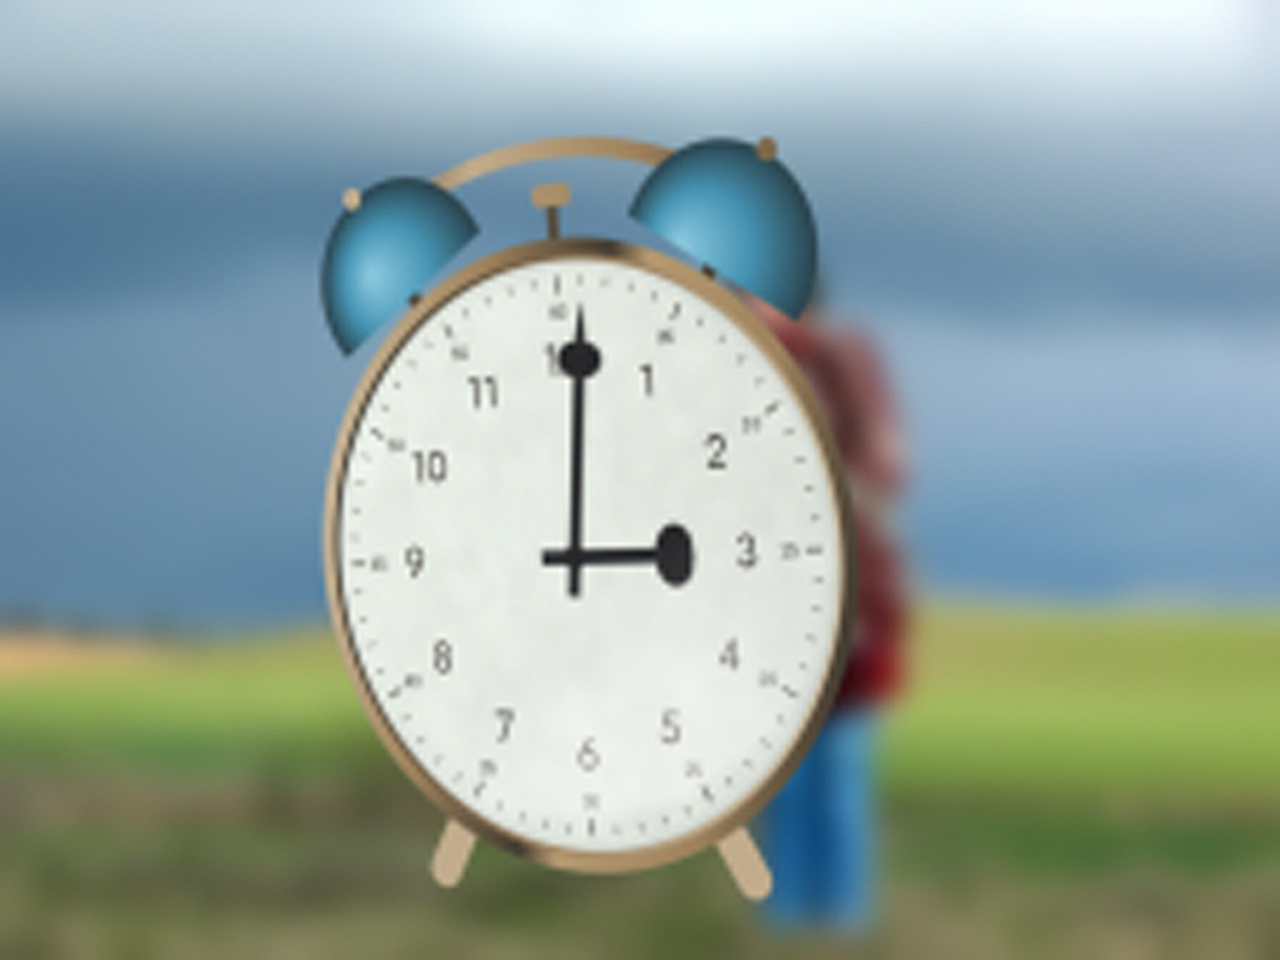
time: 3:01
